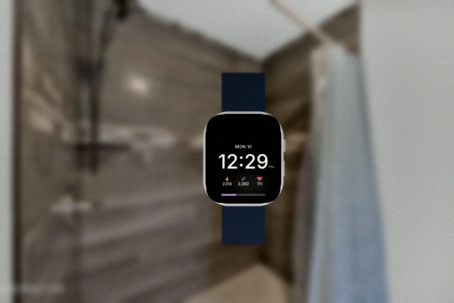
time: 12:29
